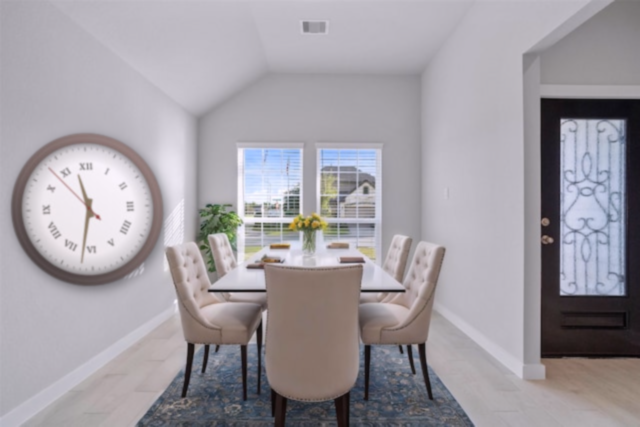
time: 11:31:53
